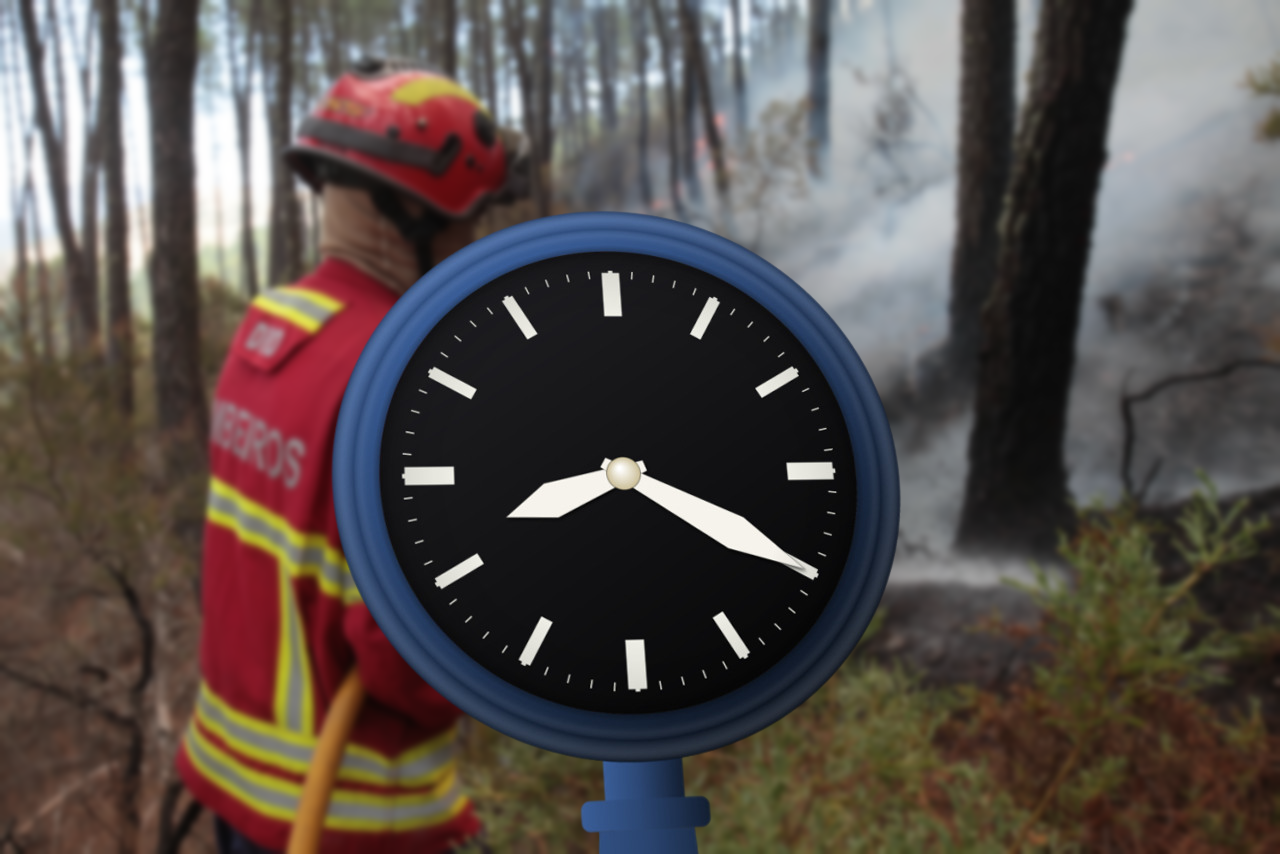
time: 8:20
